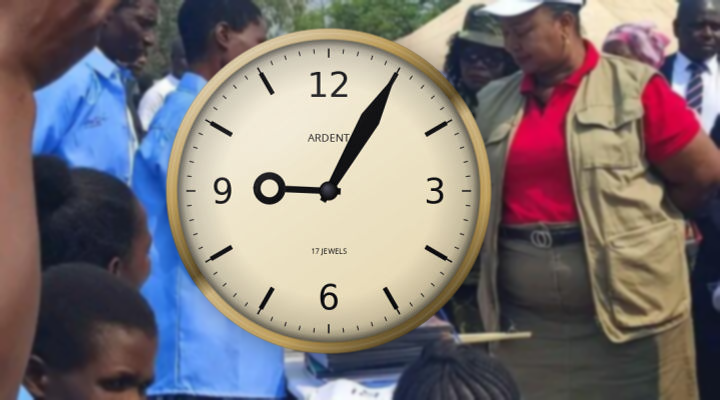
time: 9:05
